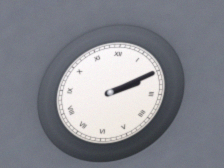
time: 2:10
